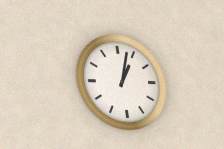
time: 1:03
